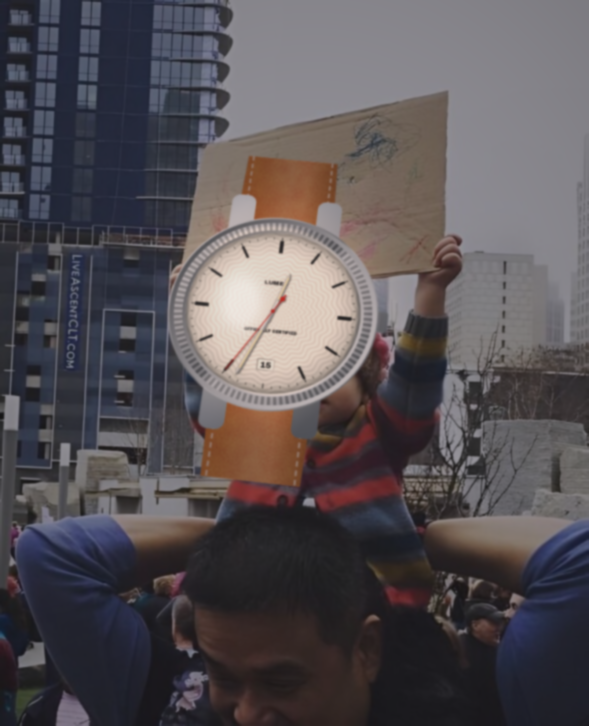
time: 12:33:35
